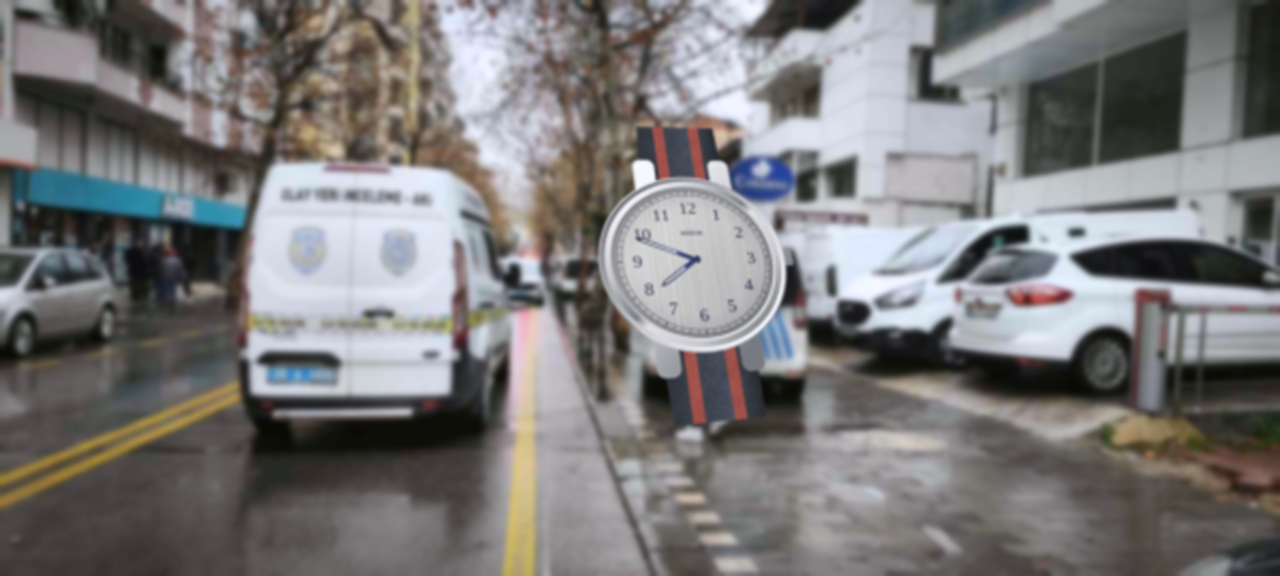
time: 7:49
